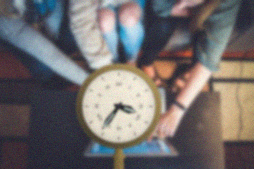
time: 3:36
